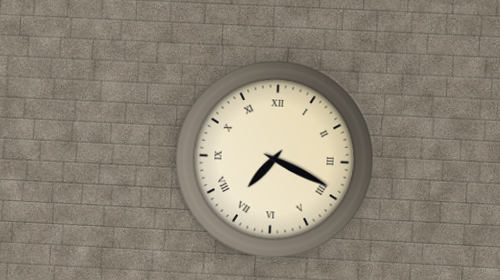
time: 7:19
